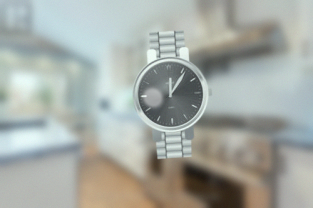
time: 12:06
